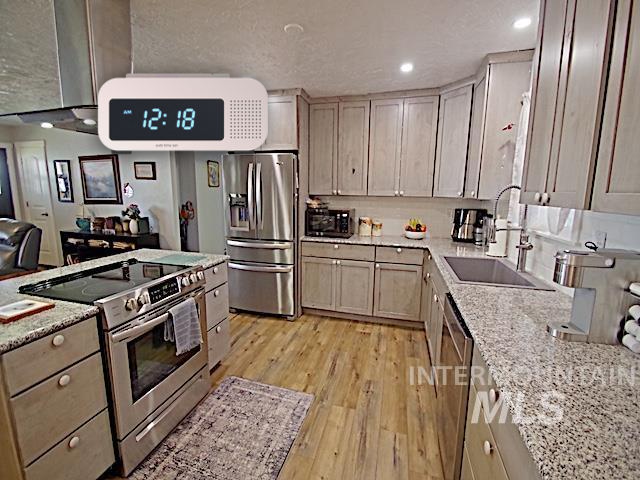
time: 12:18
